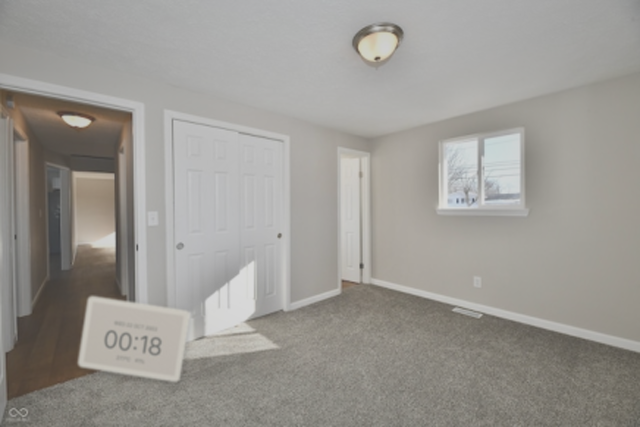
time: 0:18
